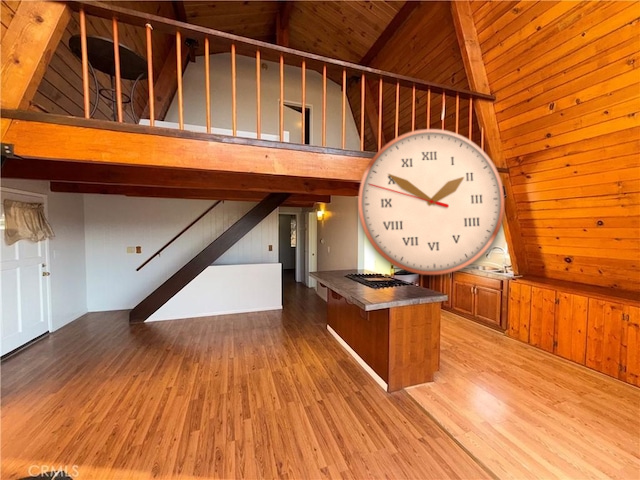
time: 1:50:48
